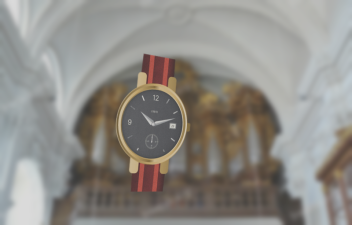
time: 10:12
